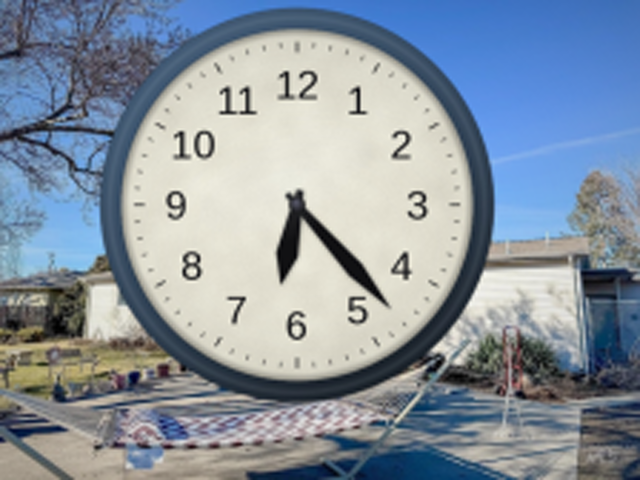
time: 6:23
